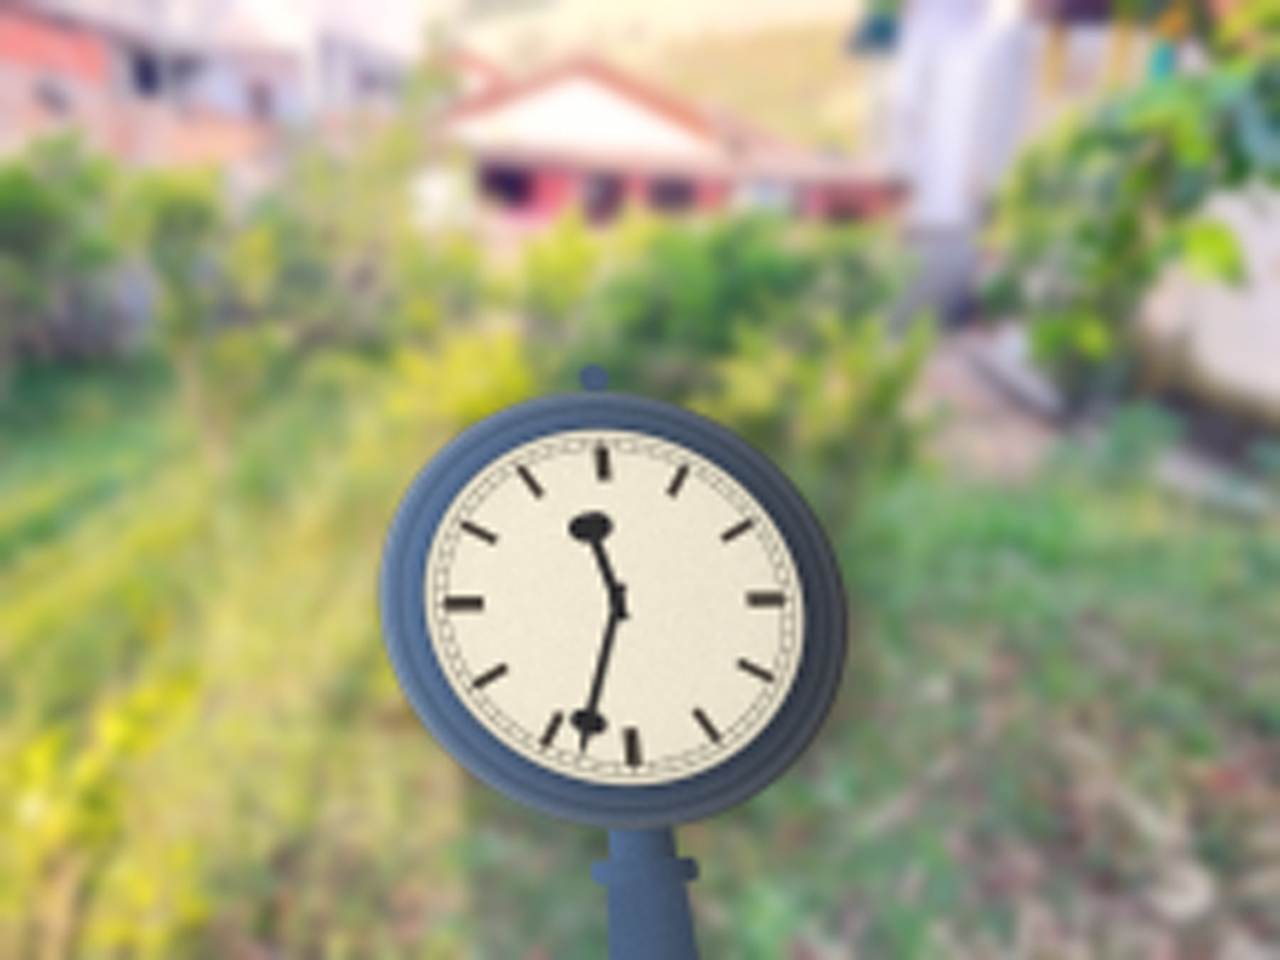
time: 11:33
